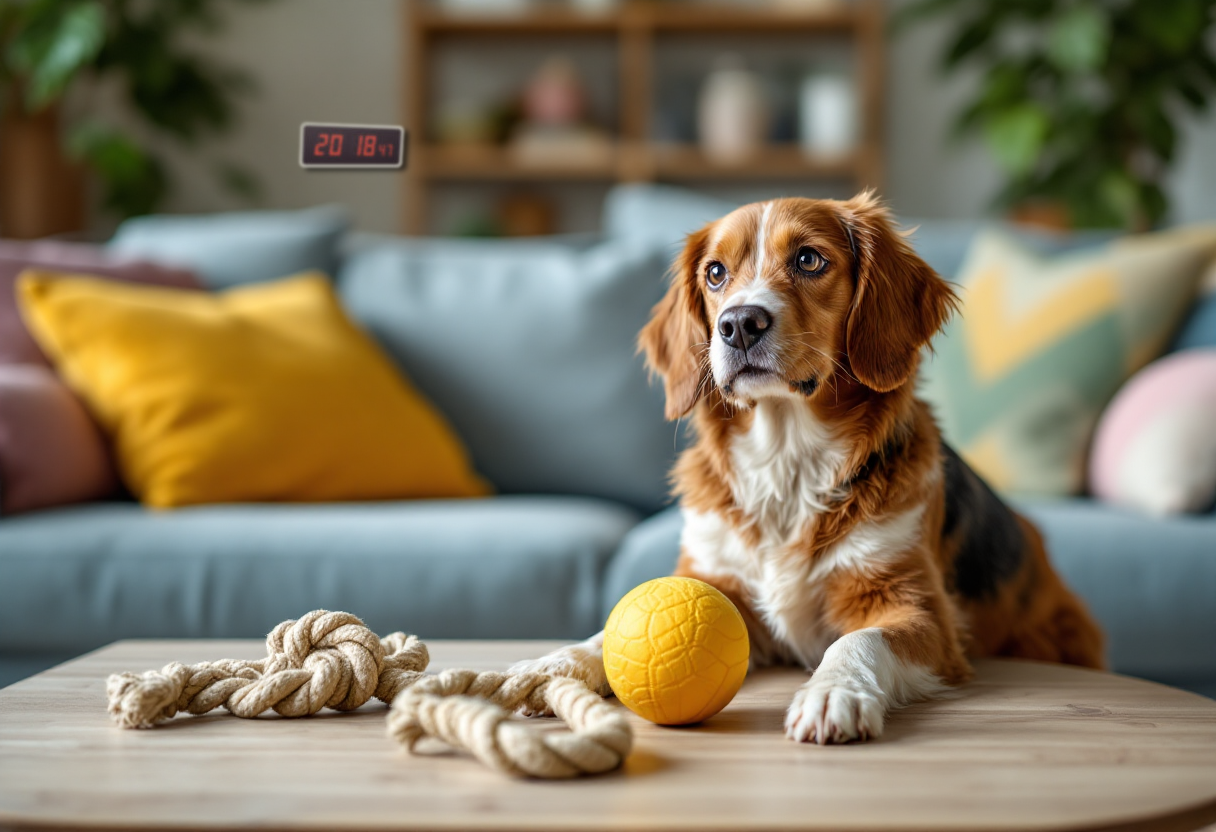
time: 20:18
